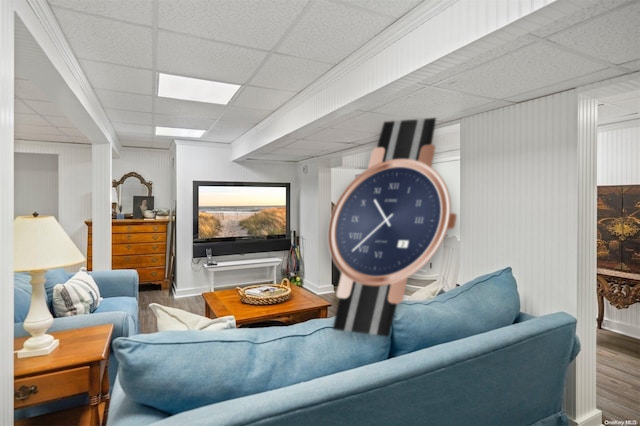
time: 10:37
